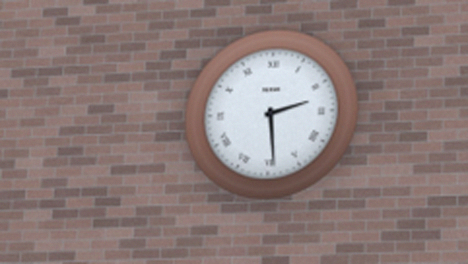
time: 2:29
